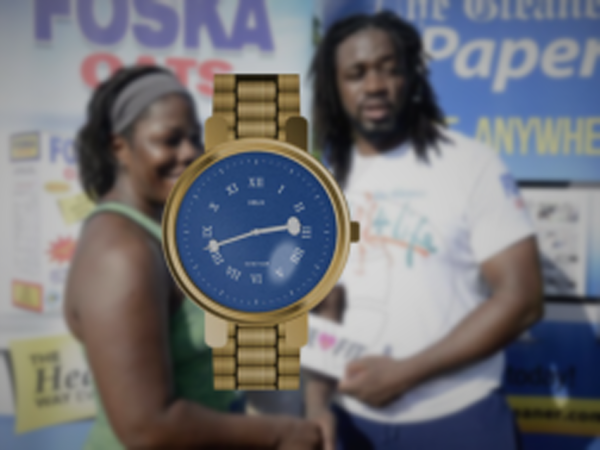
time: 2:42
